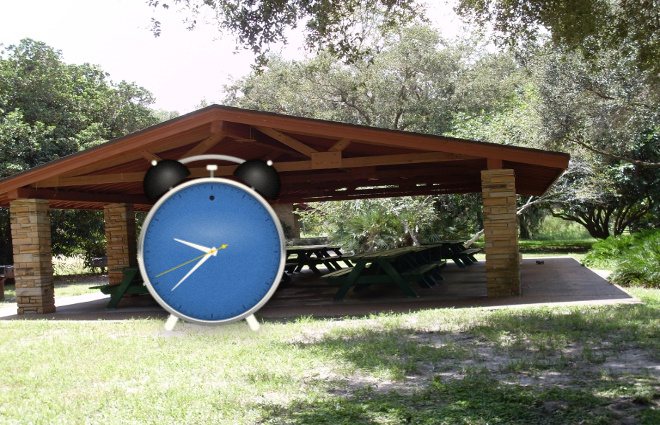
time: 9:37:41
